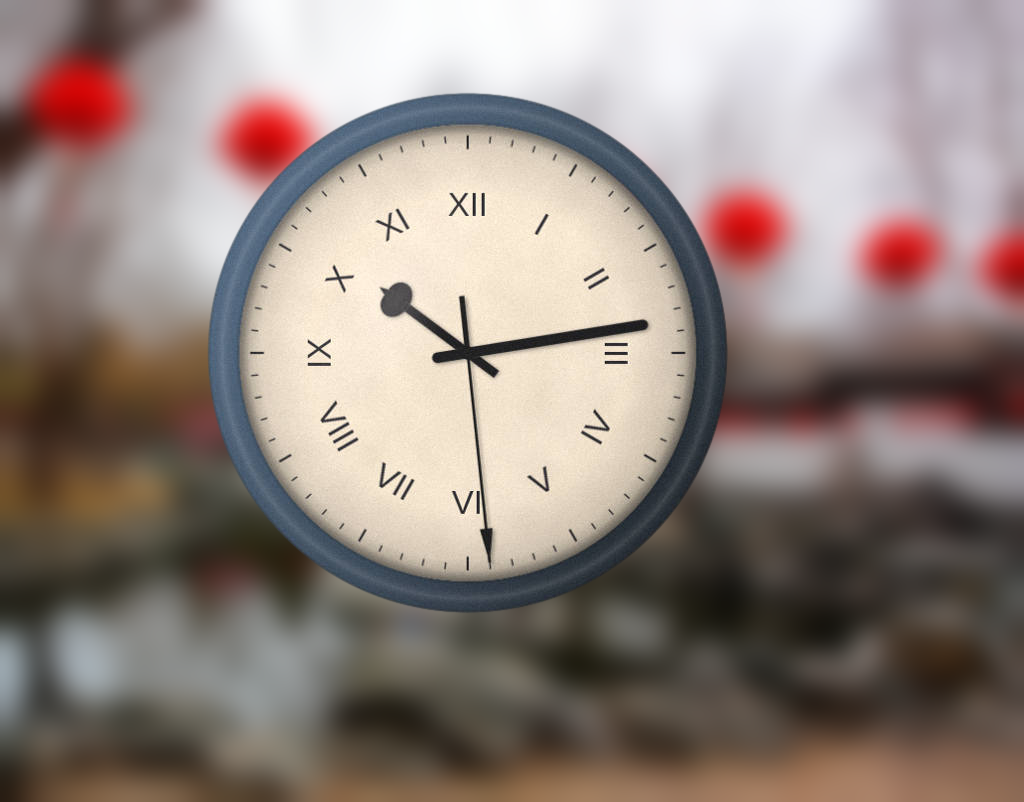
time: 10:13:29
